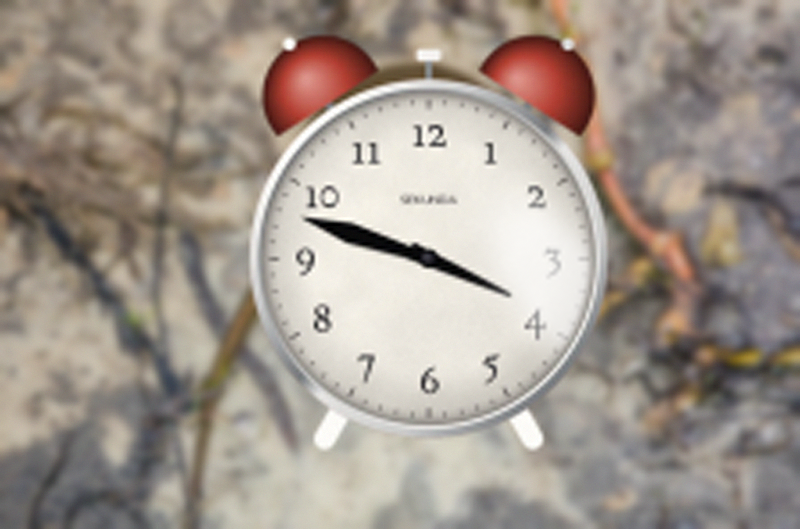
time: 3:48
